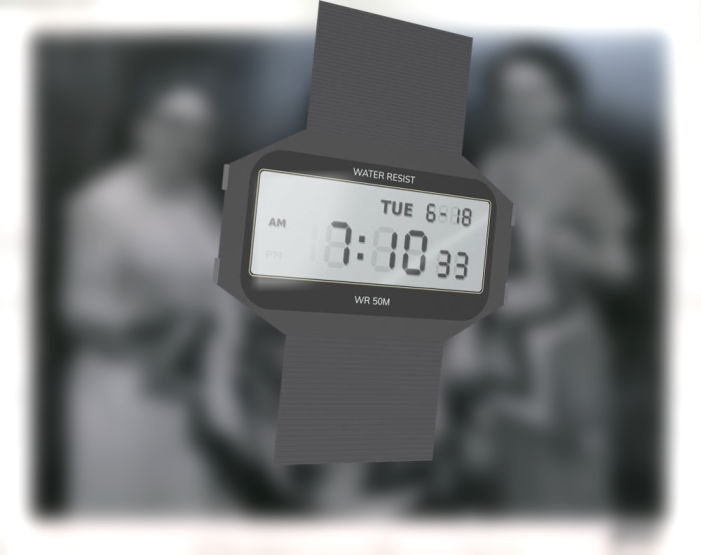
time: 7:10:33
